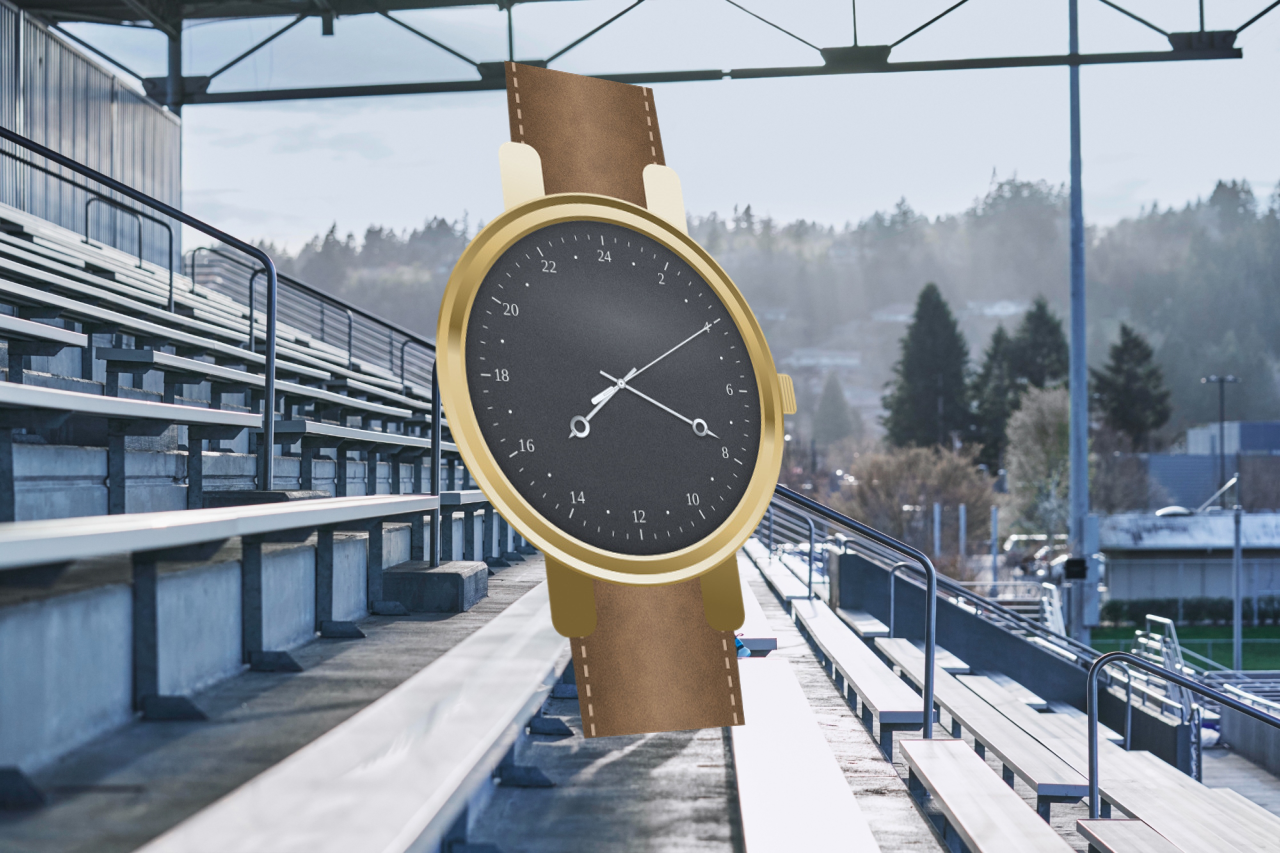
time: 15:19:10
